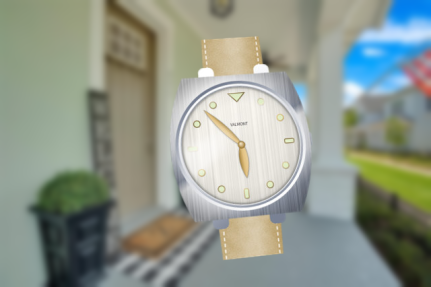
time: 5:53
